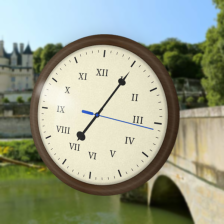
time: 7:05:16
